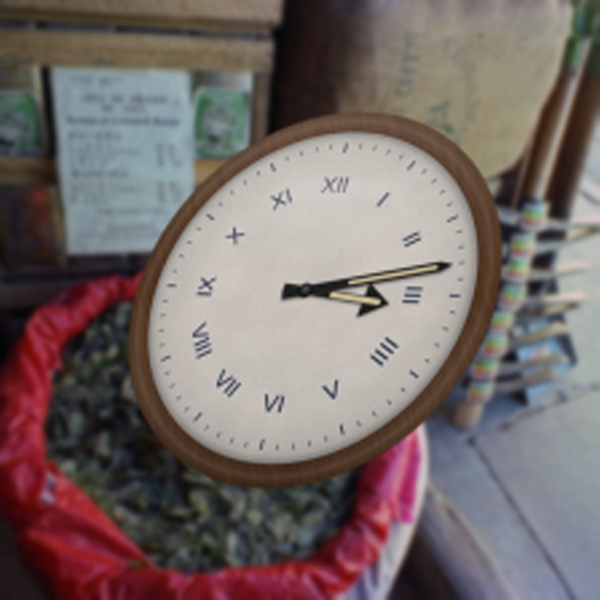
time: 3:13
